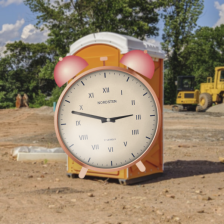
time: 2:48
